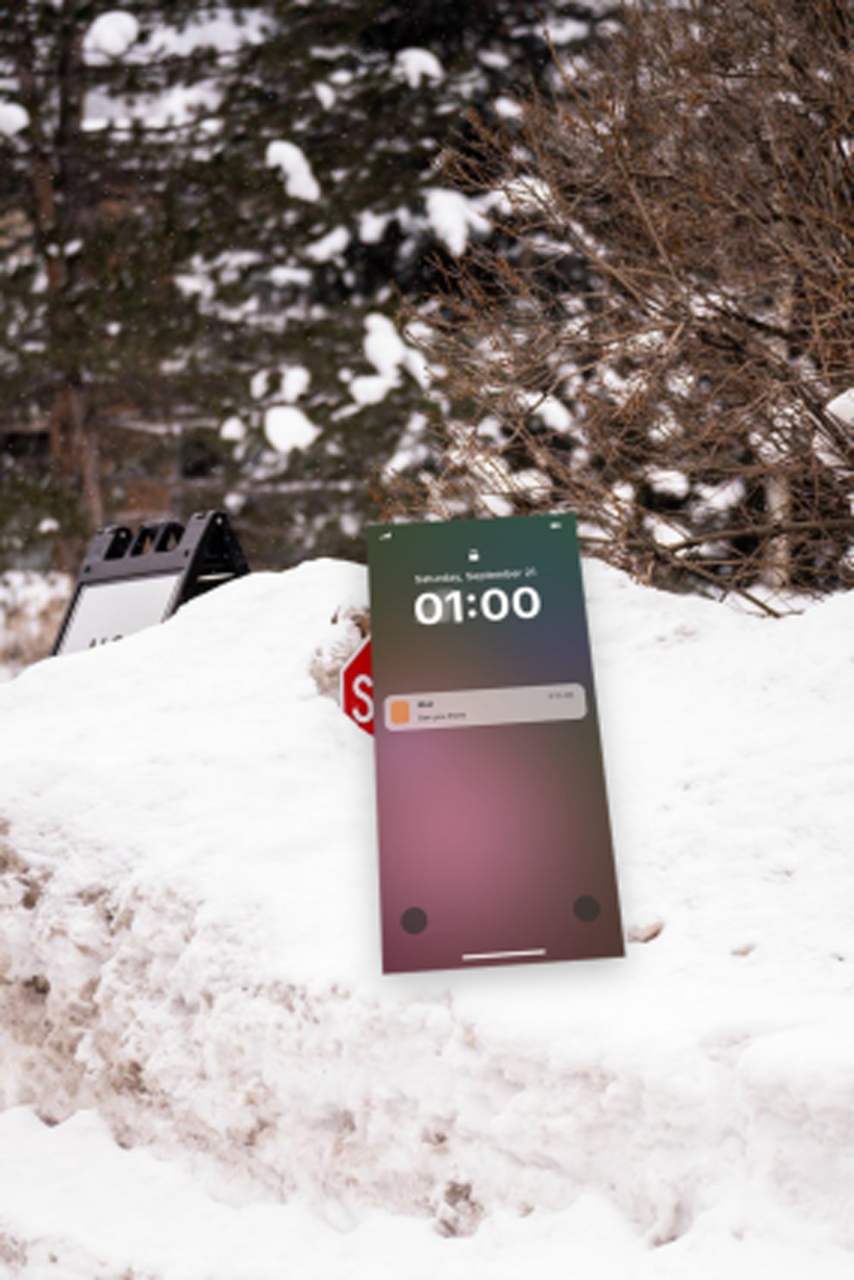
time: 1:00
